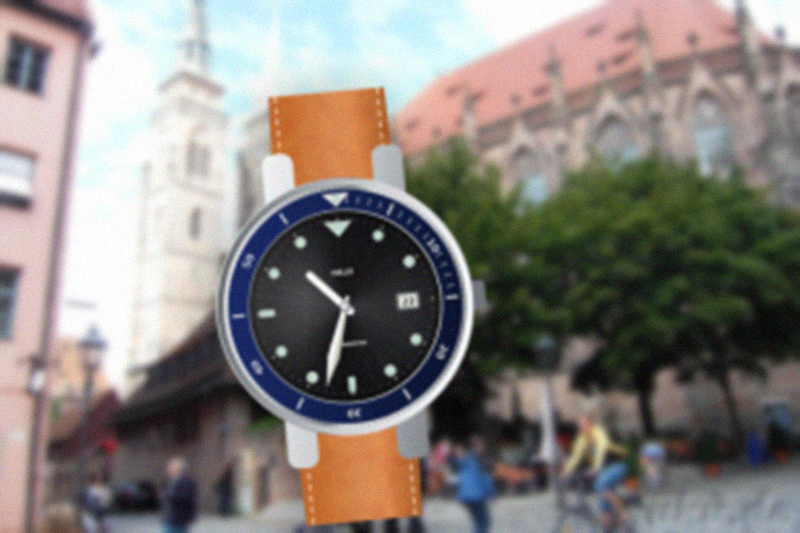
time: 10:33
